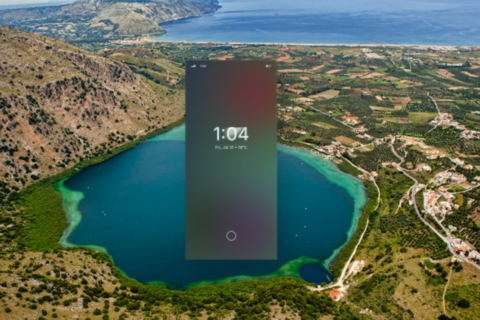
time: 1:04
